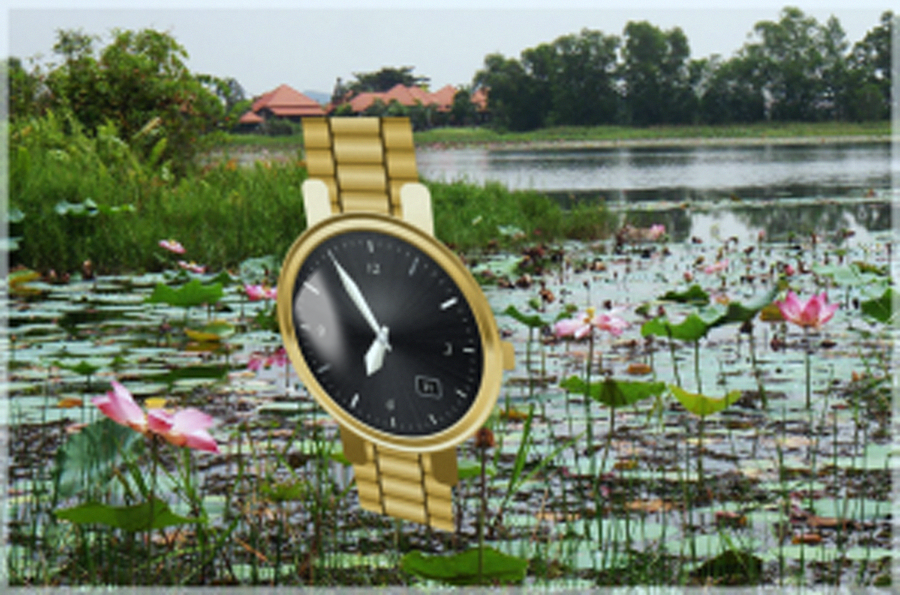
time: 6:55
